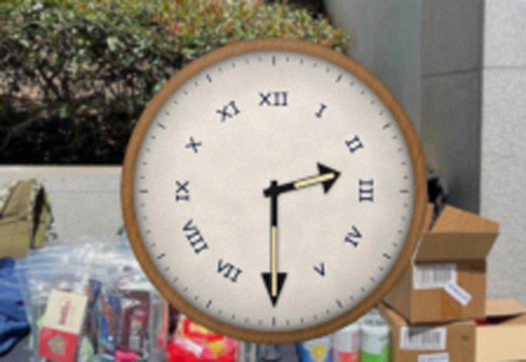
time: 2:30
